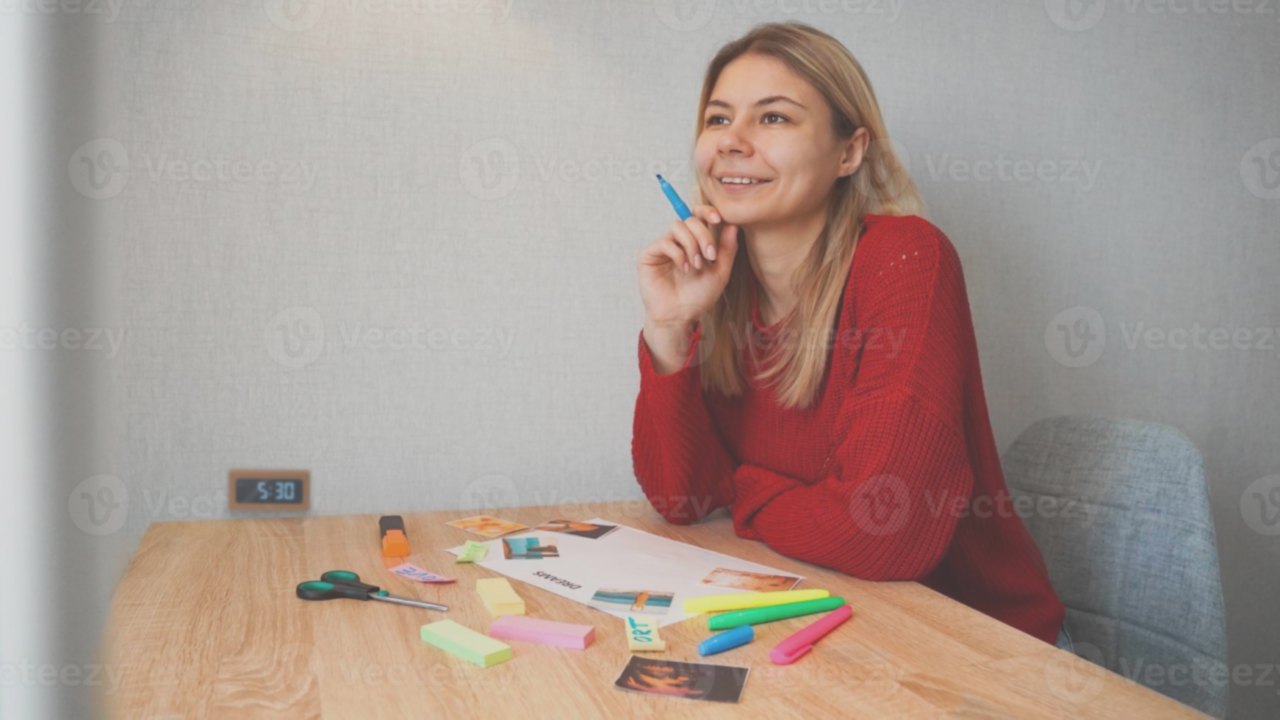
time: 5:30
